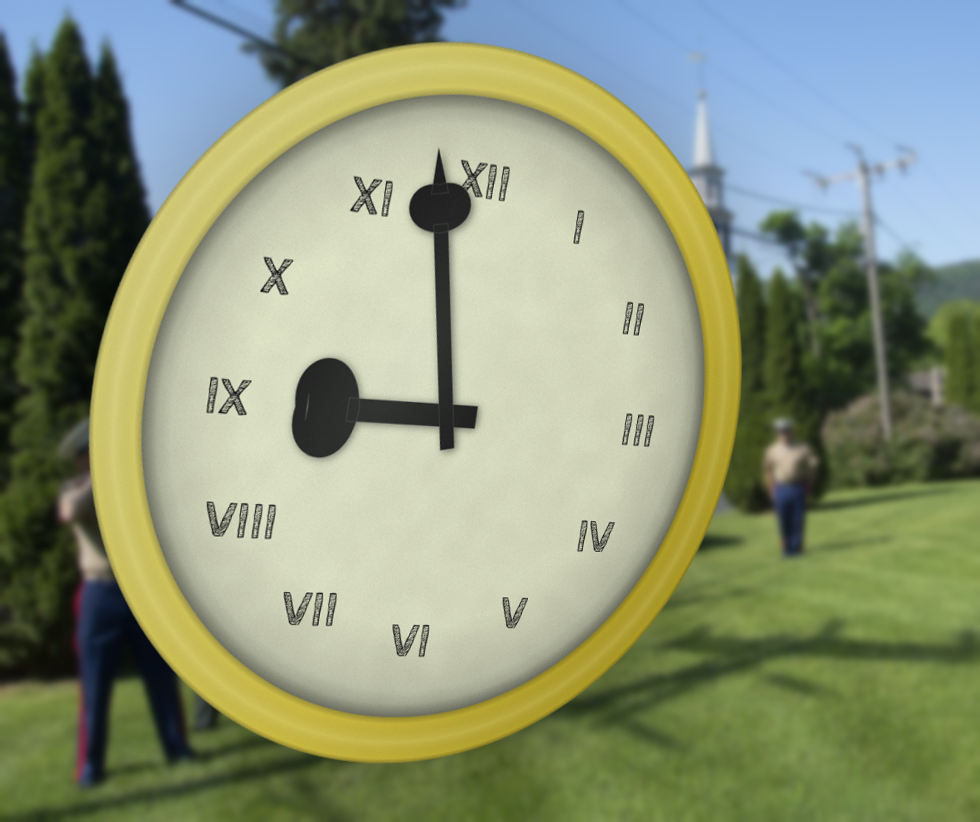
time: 8:58
